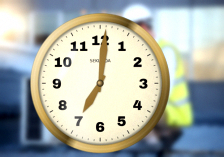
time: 7:01
